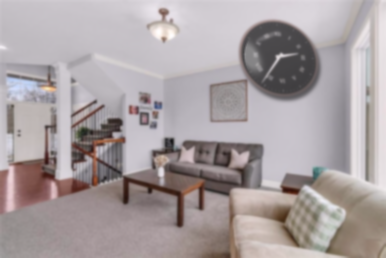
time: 2:36
